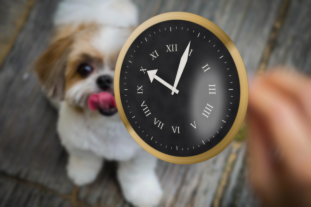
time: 10:04
